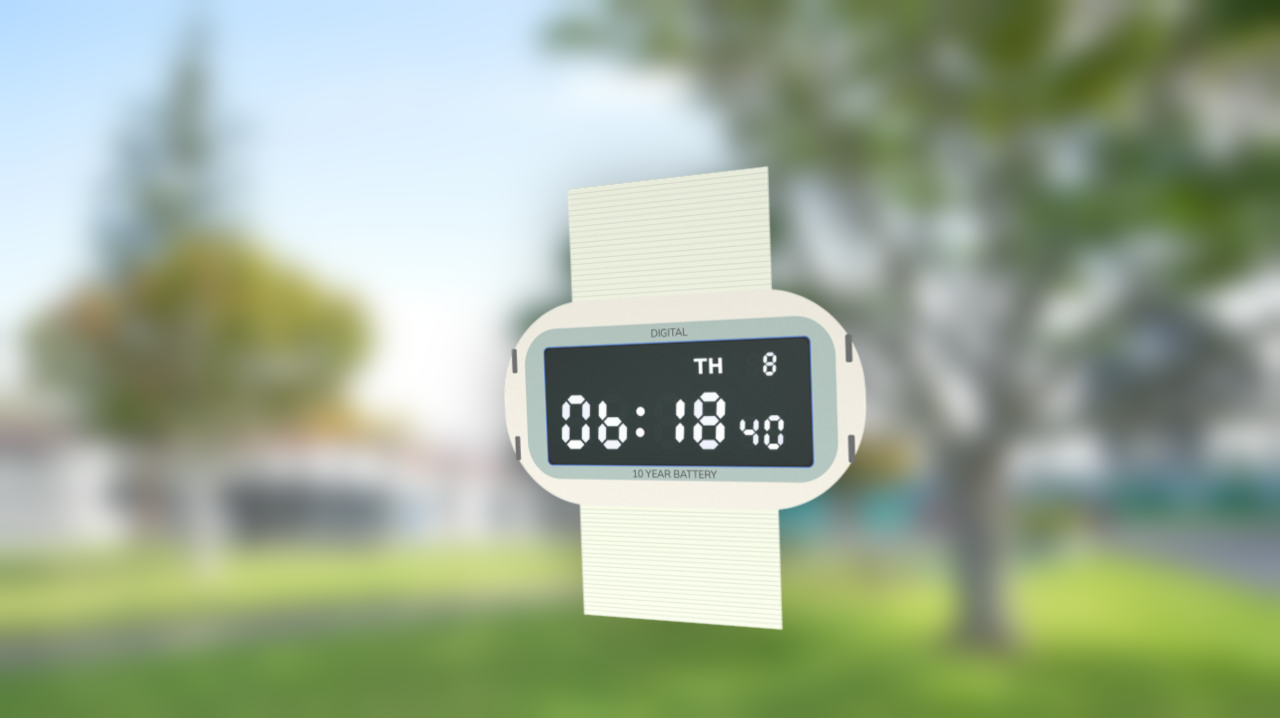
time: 6:18:40
